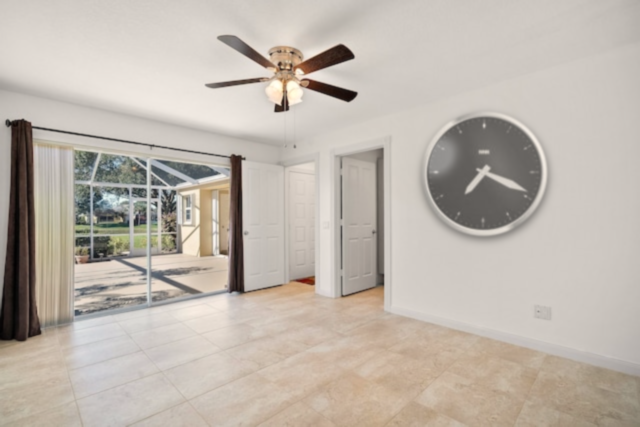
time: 7:19
